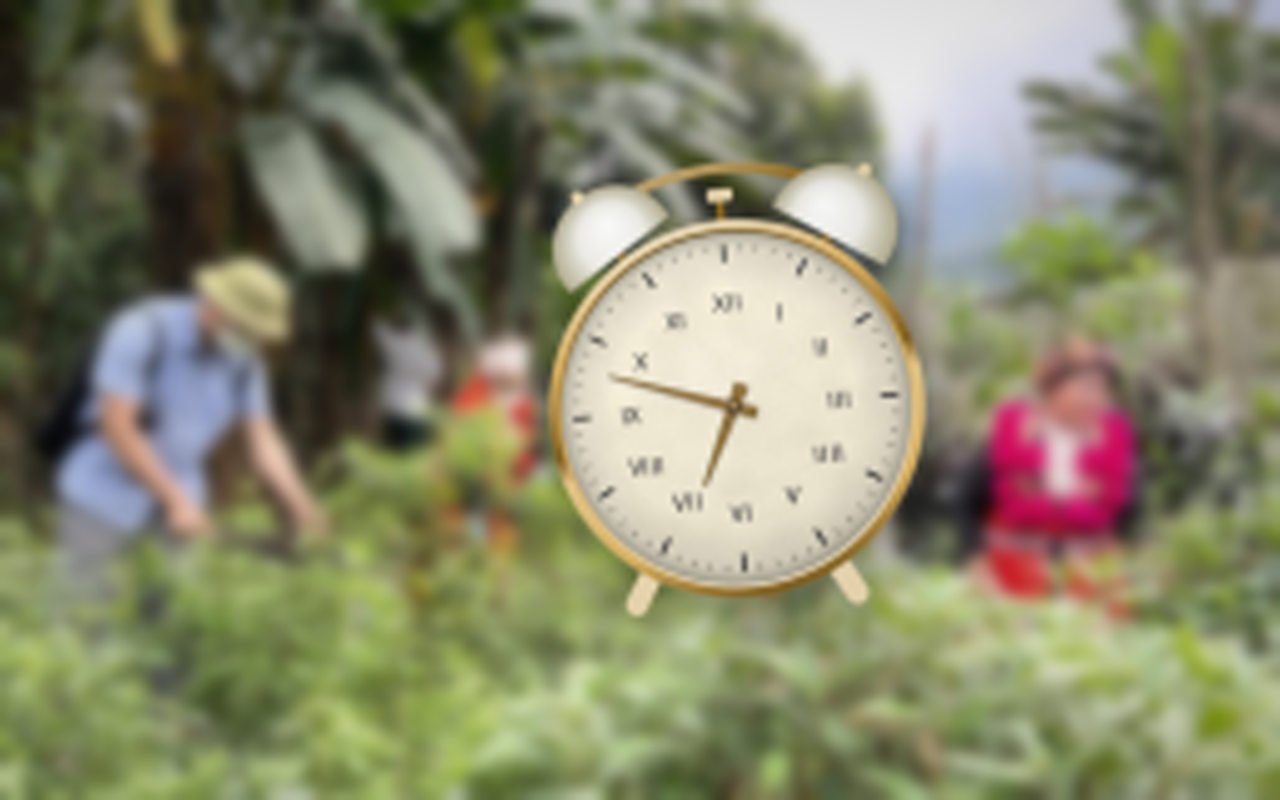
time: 6:48
